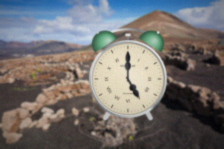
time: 5:00
